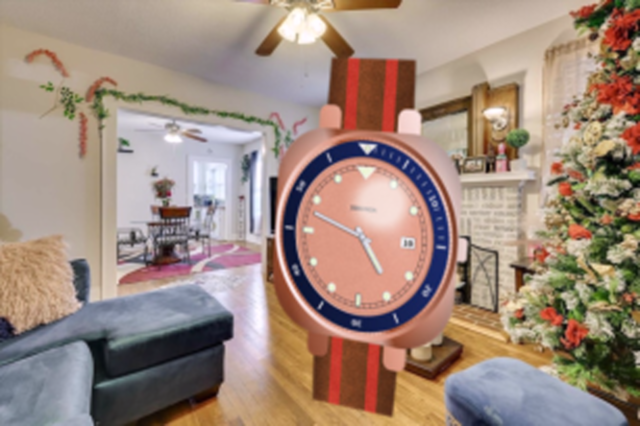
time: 4:48
